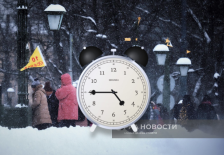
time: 4:45
